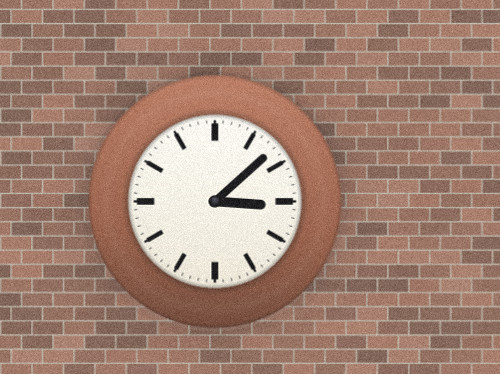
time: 3:08
